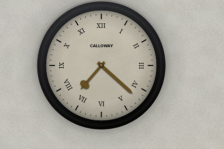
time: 7:22
